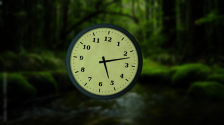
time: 5:12
